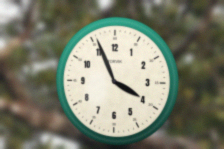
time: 3:56
